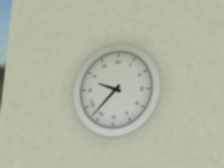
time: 9:37
